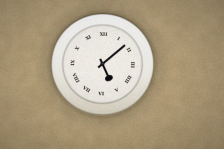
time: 5:08
